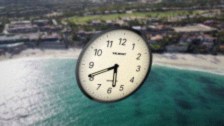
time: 5:41
